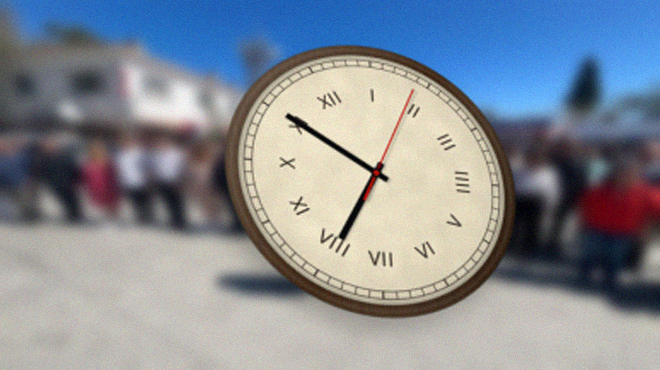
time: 7:55:09
